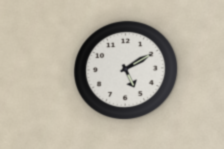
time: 5:10
